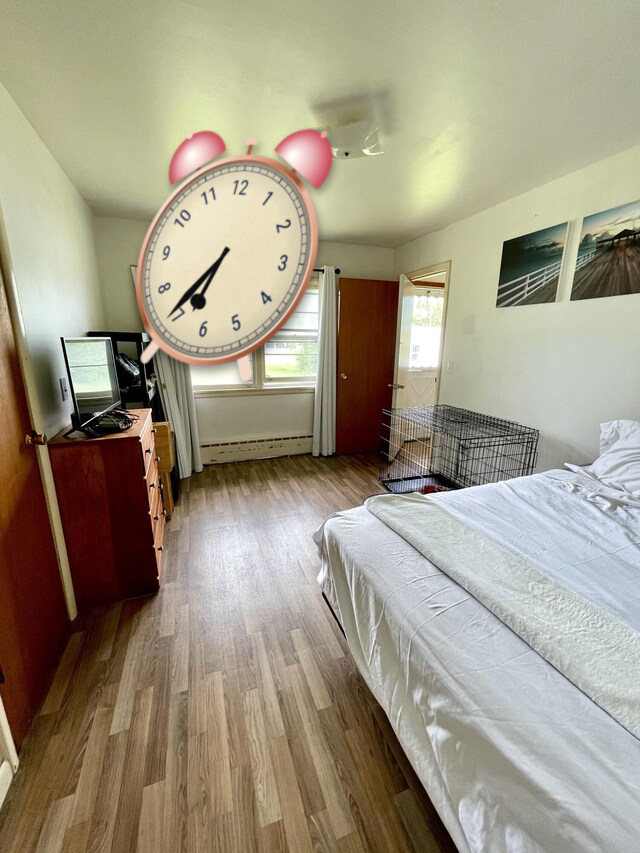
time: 6:36
